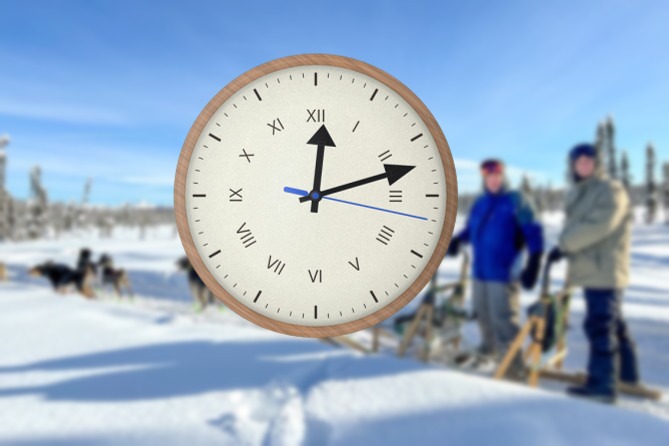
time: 12:12:17
